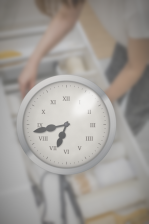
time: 6:43
